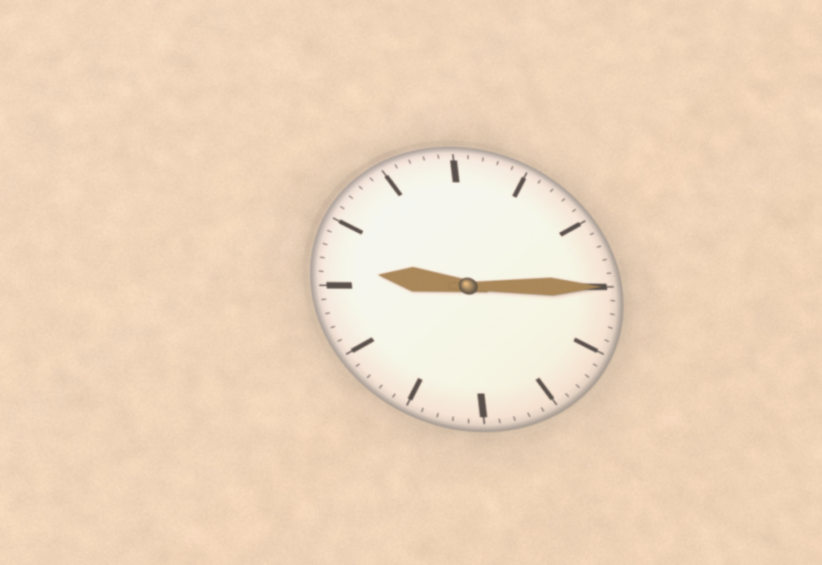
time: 9:15
